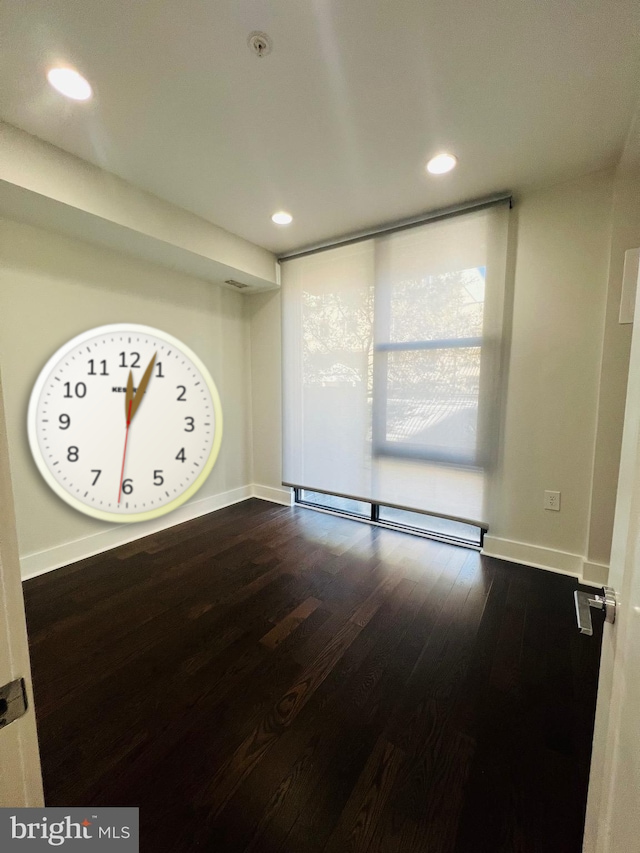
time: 12:03:31
